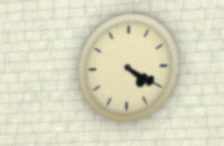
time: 4:20
